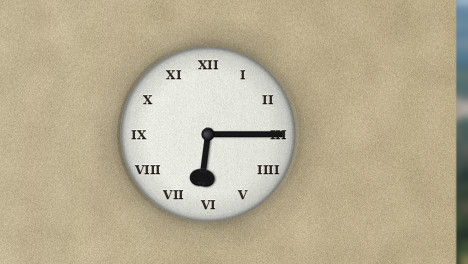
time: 6:15
